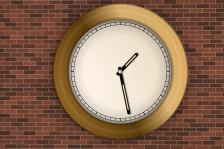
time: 1:28
